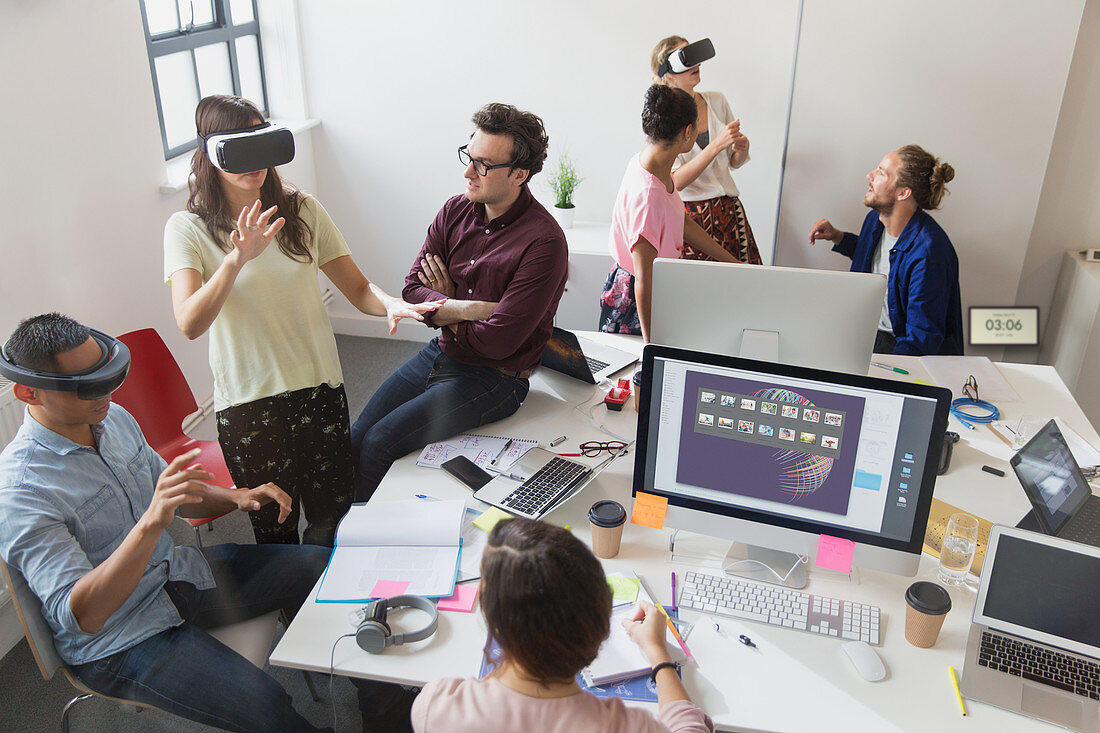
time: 3:06
